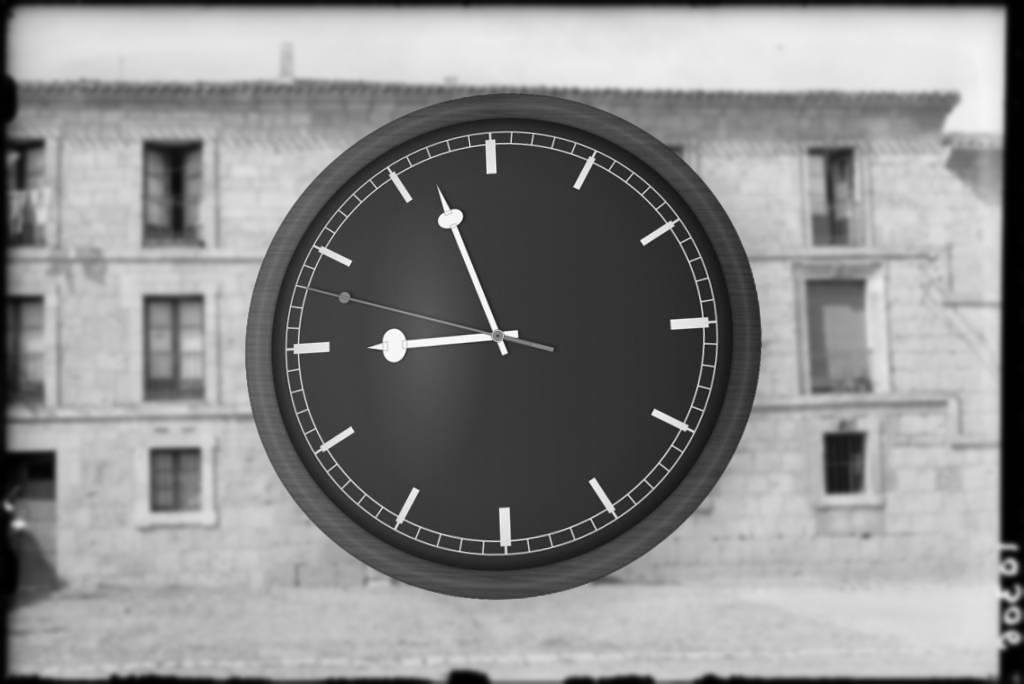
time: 8:56:48
